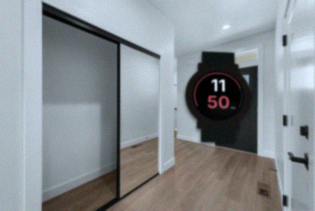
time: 11:50
